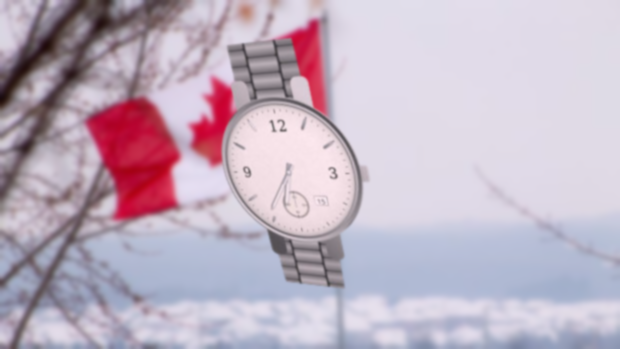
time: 6:36
